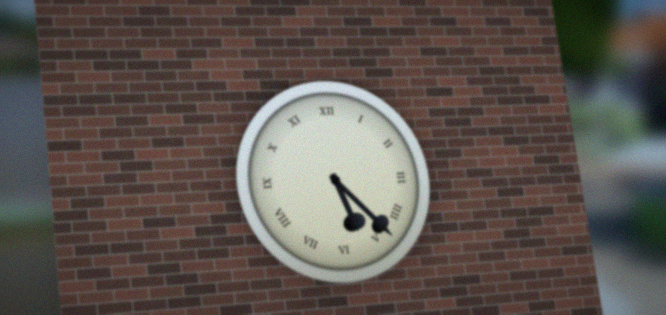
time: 5:23
